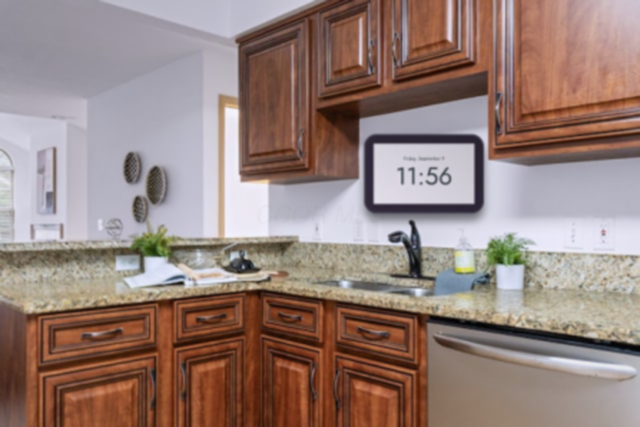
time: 11:56
